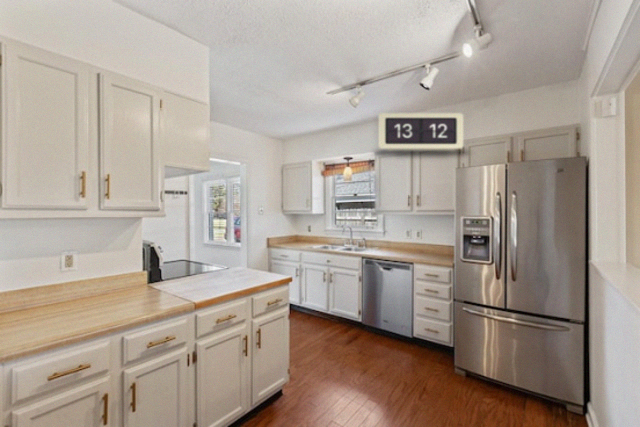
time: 13:12
